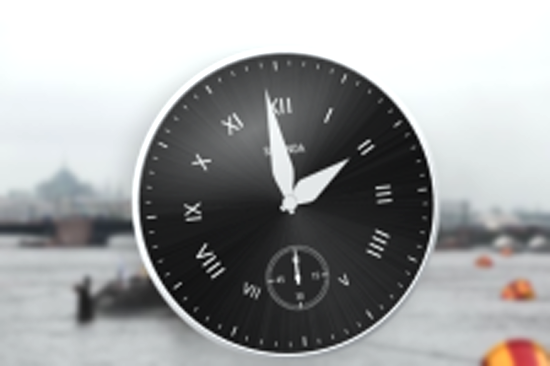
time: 1:59
